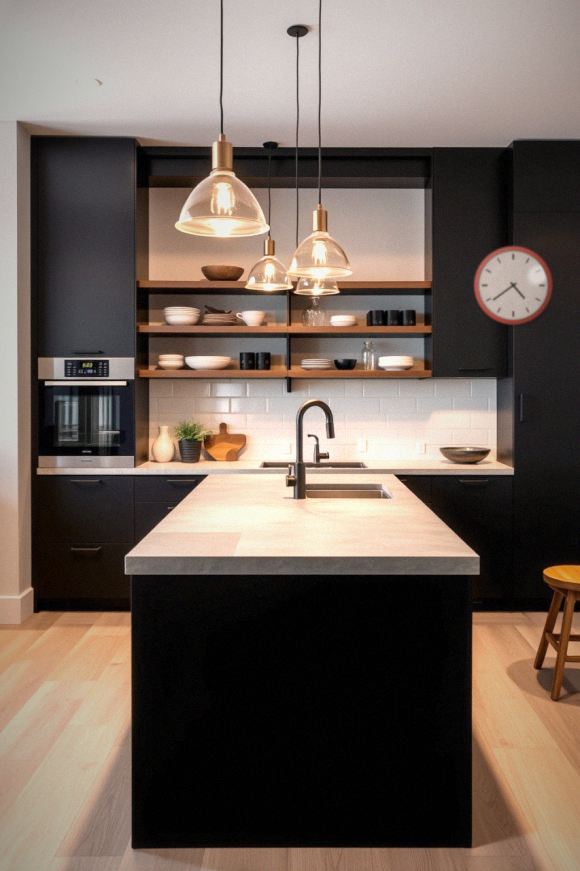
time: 4:39
